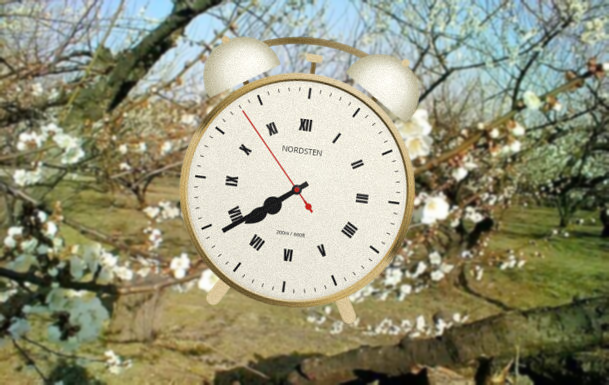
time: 7:38:53
